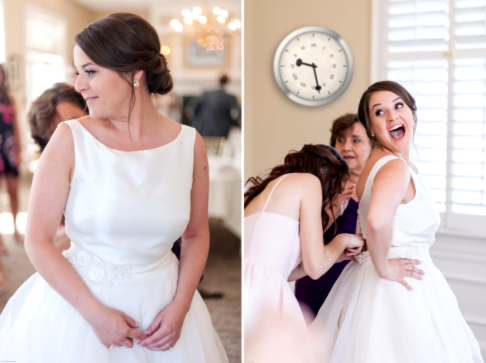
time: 9:28
